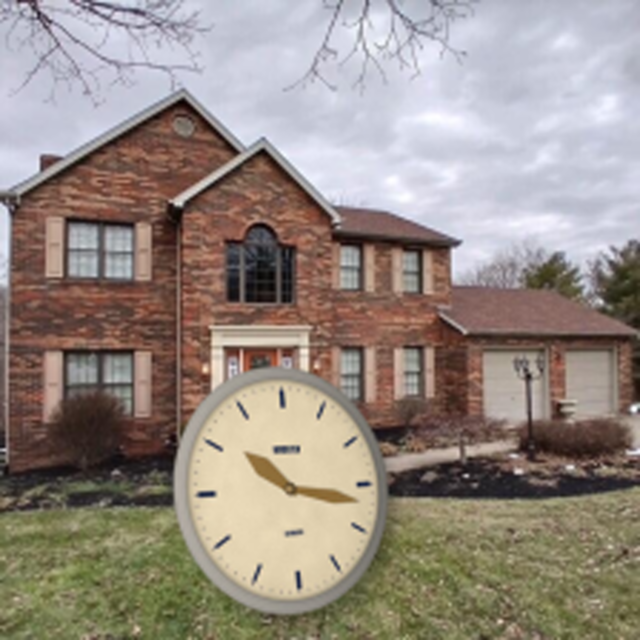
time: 10:17
